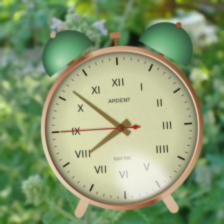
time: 7:51:45
